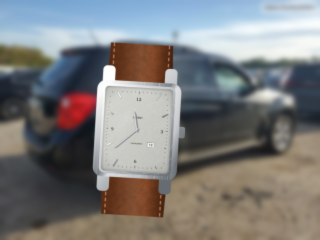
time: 11:38
